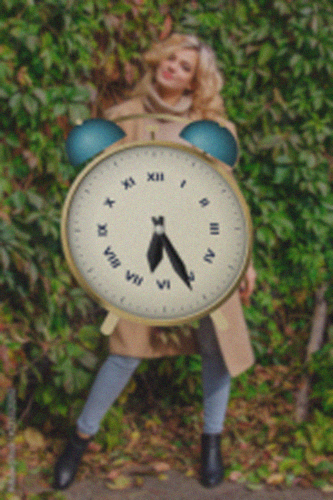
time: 6:26
